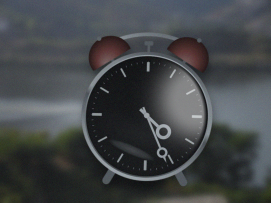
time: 4:26
